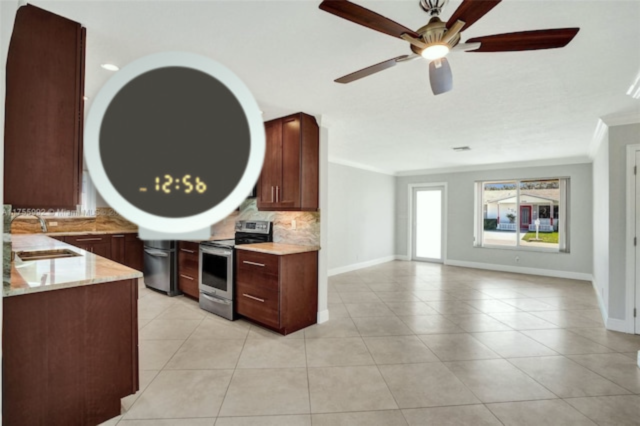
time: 12:56
